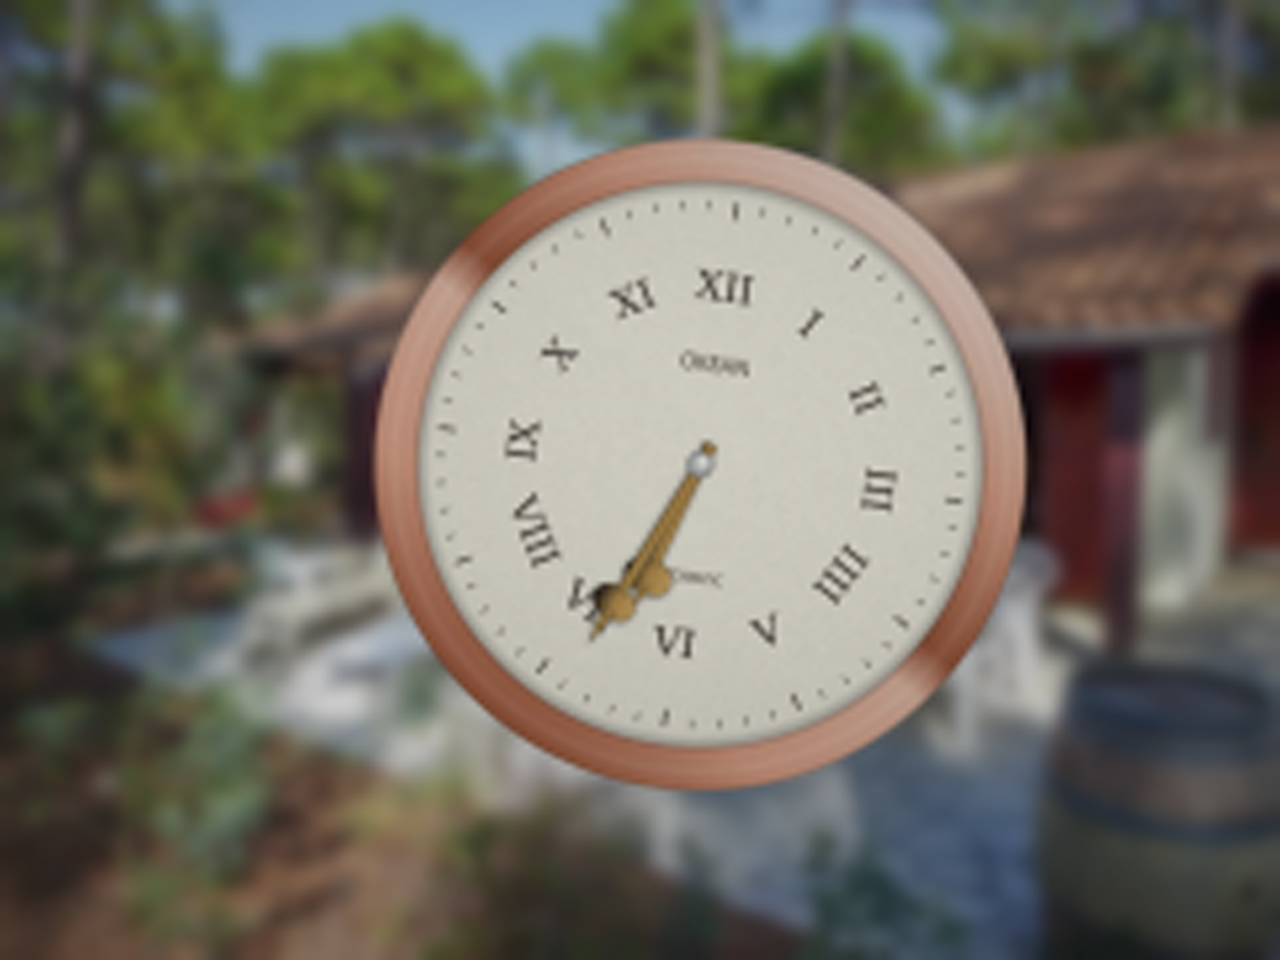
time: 6:34
